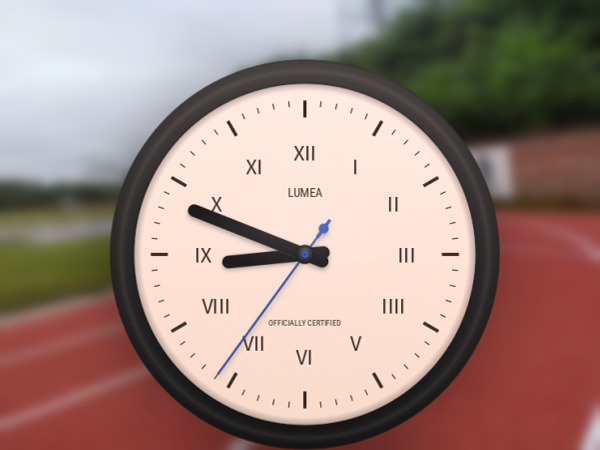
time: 8:48:36
